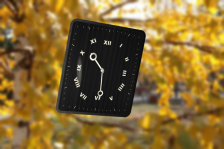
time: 10:29
